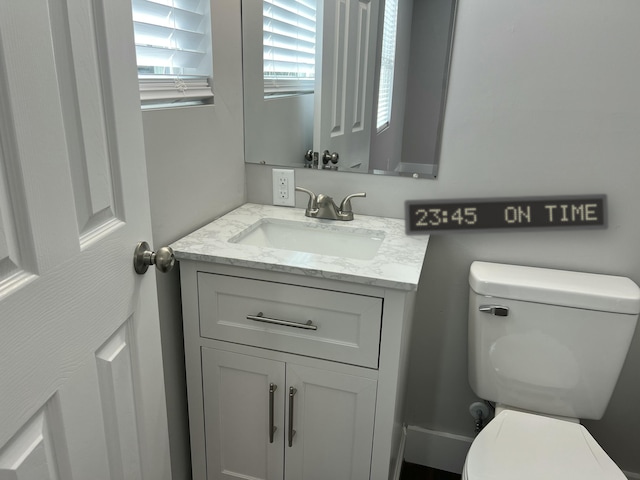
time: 23:45
